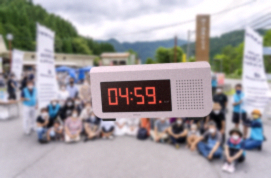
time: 4:59
